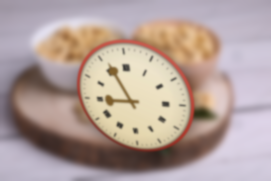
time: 8:56
